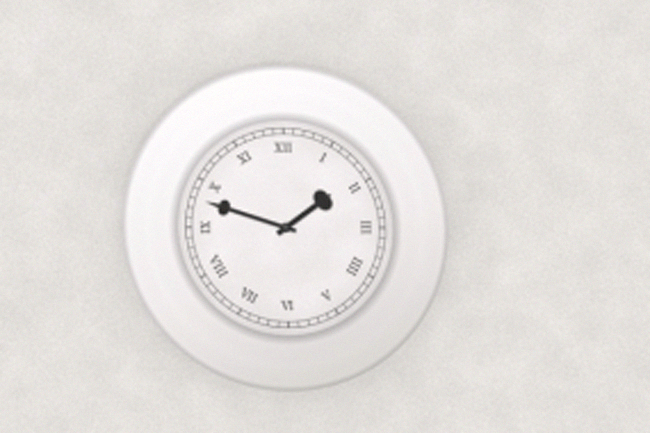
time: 1:48
